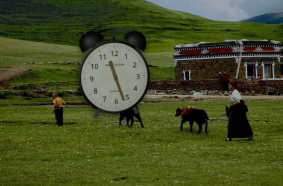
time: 11:27
